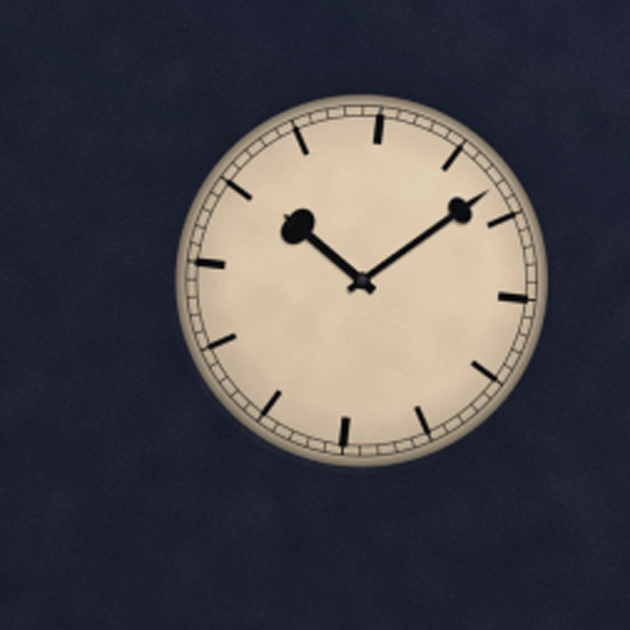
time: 10:08
